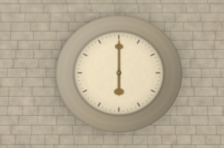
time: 6:00
